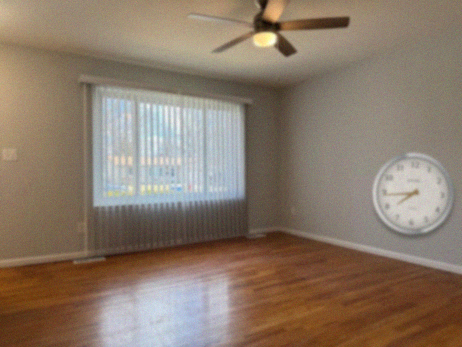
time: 7:44
